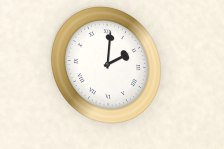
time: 2:01
